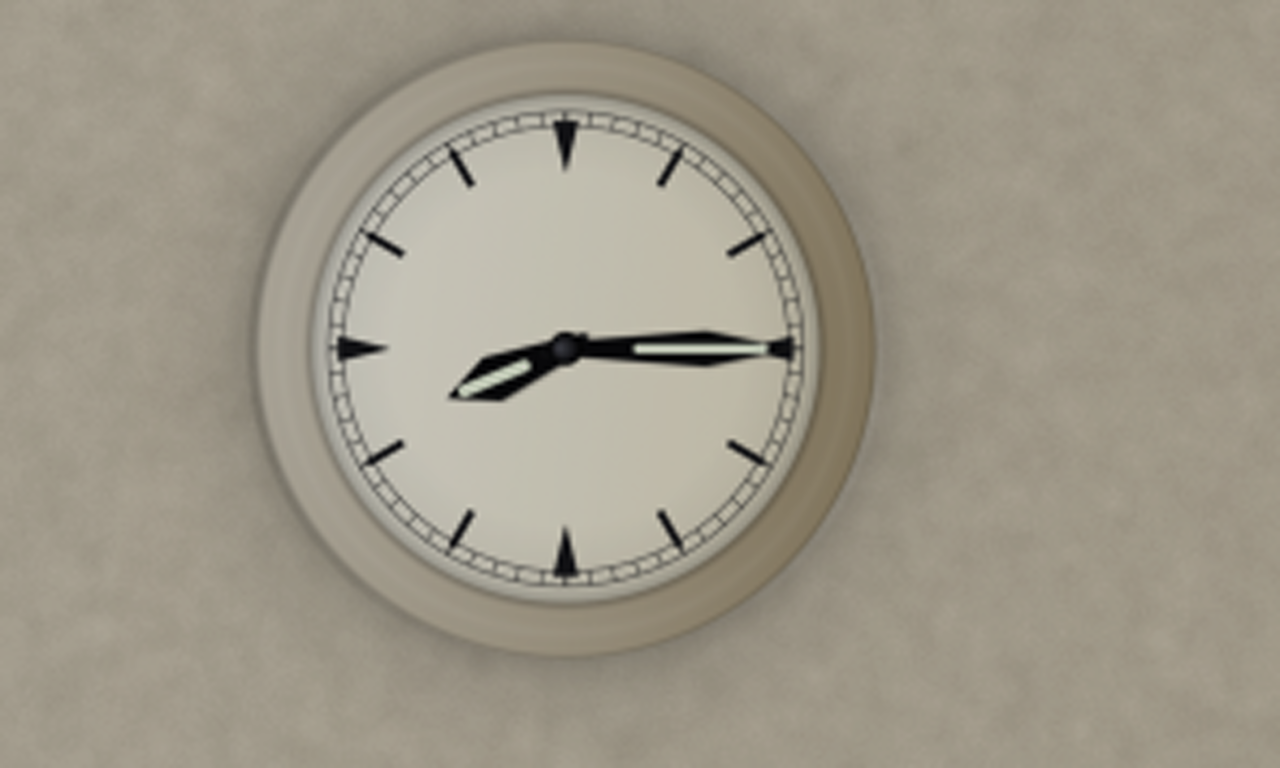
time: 8:15
